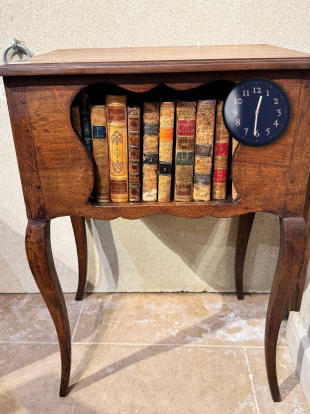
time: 12:31
